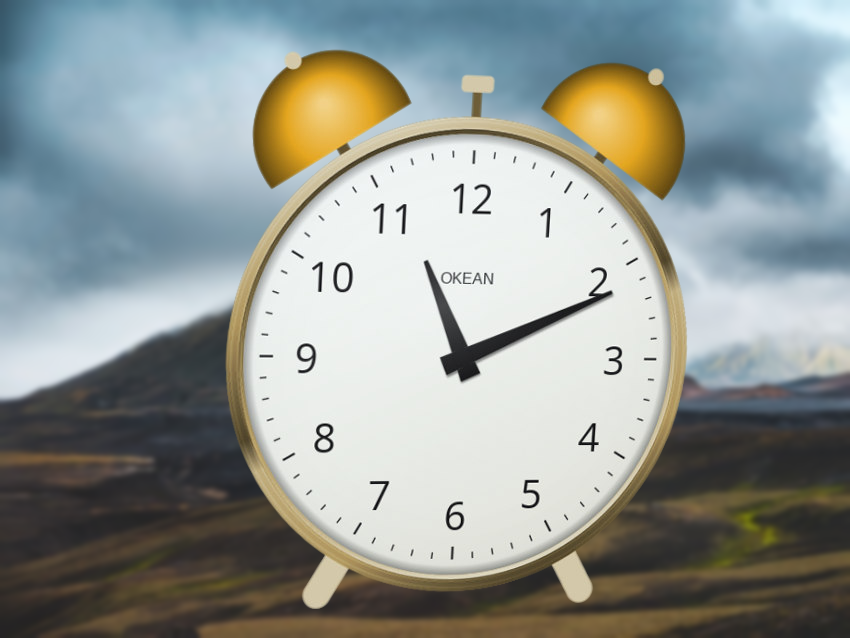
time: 11:11
